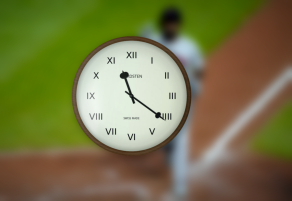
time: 11:21
